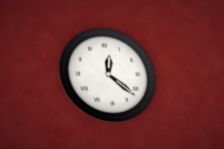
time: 12:22
